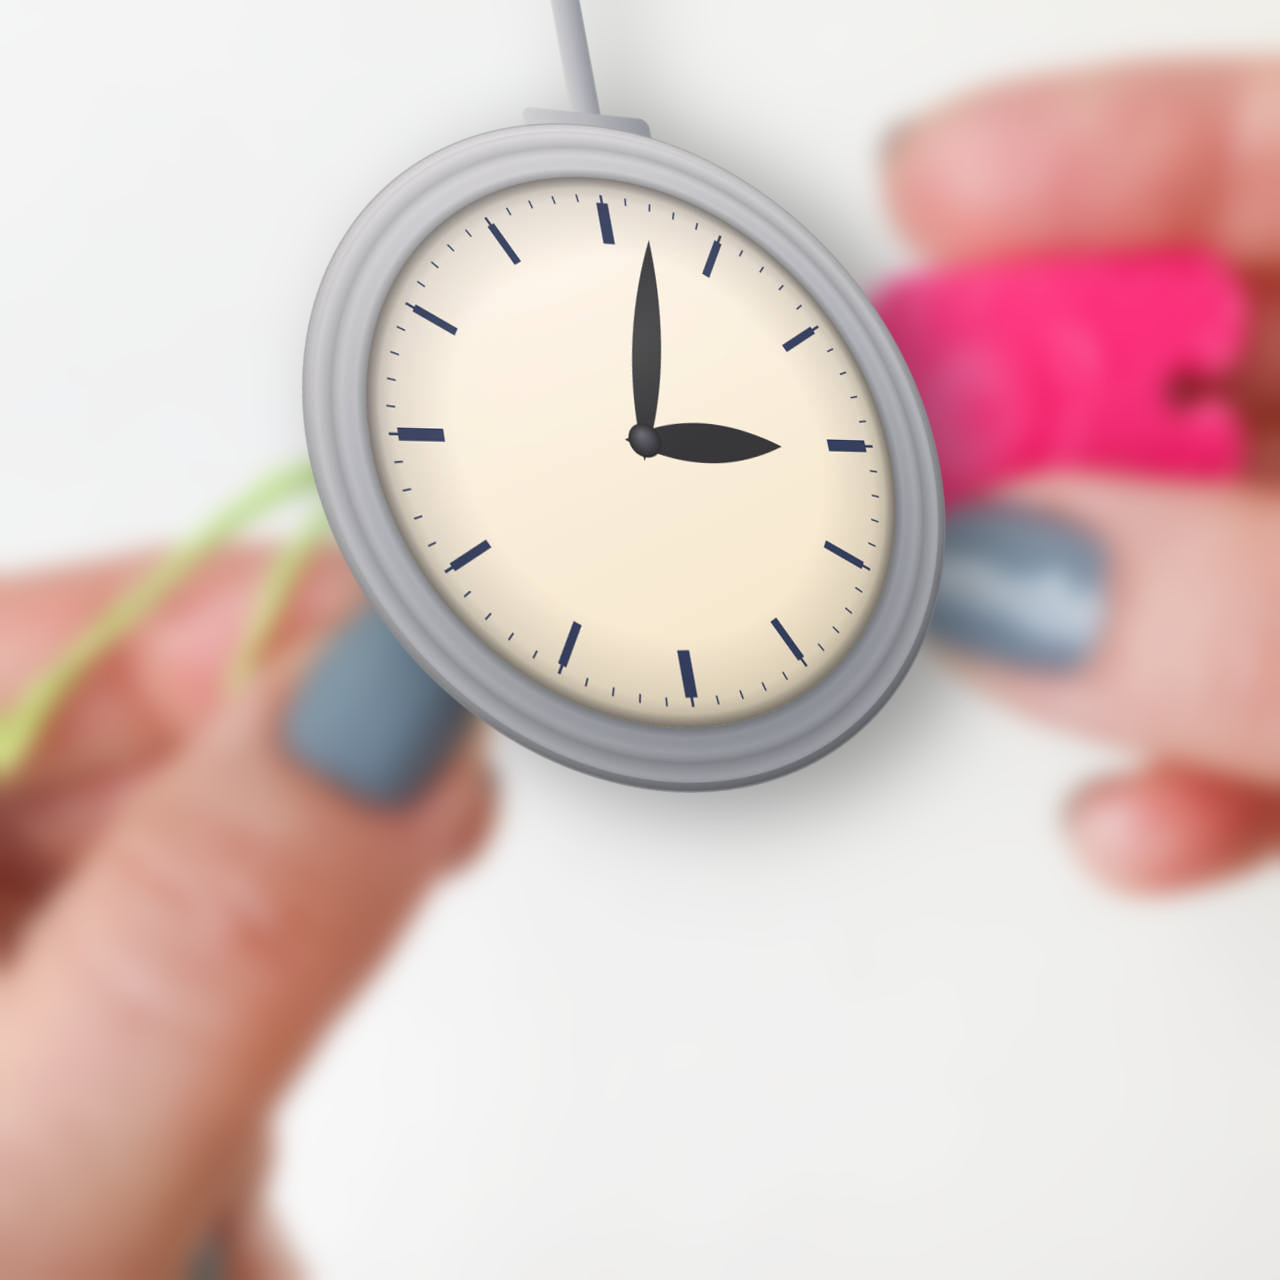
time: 3:02
